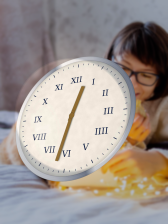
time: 12:32
